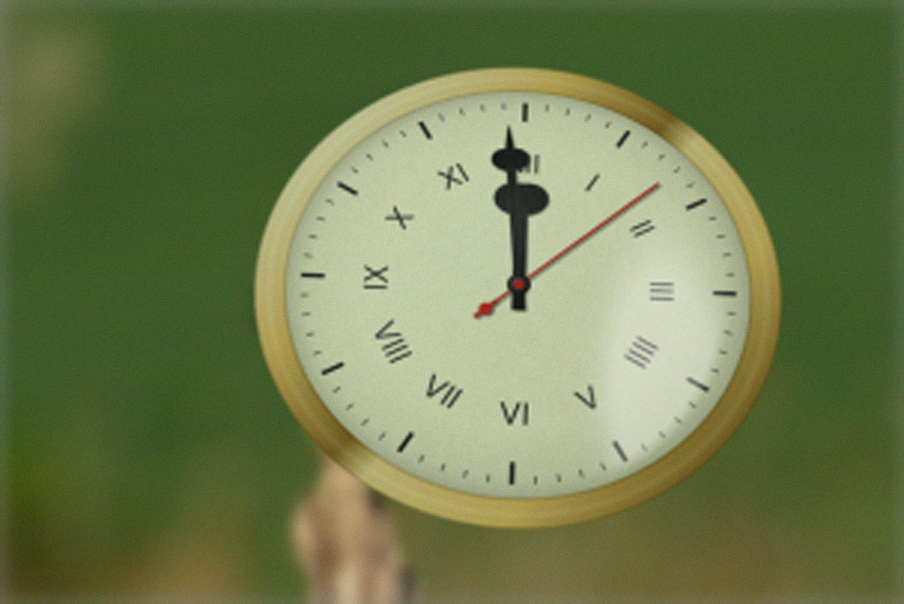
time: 11:59:08
